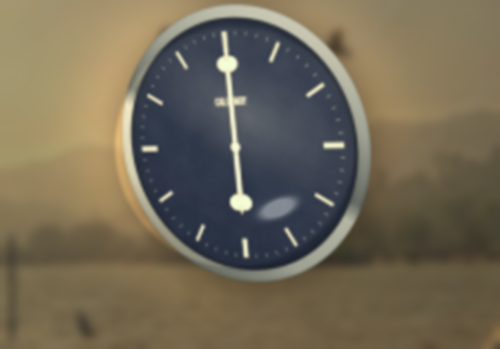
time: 6:00
